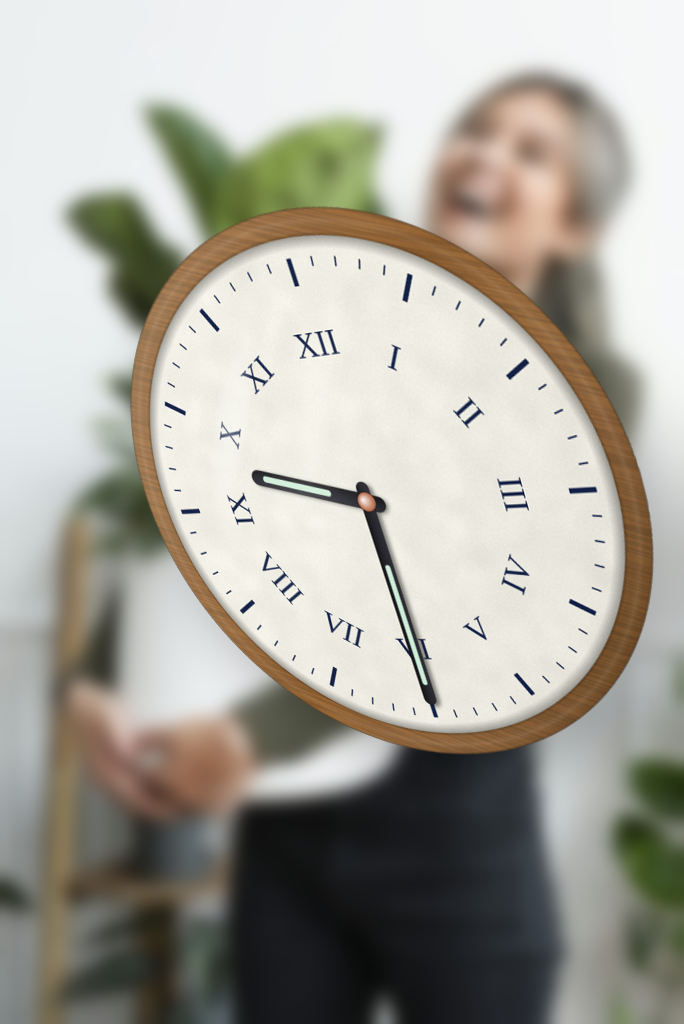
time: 9:30
